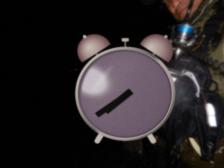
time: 7:39
